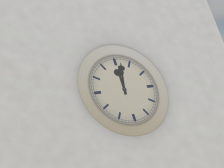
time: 12:02
